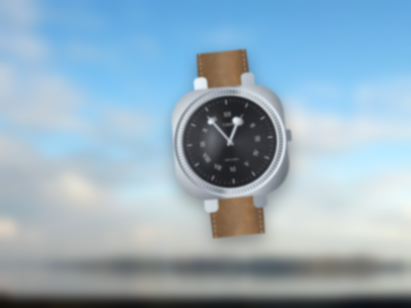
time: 12:54
